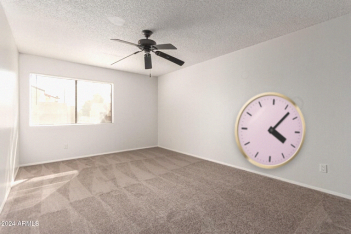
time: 4:07
